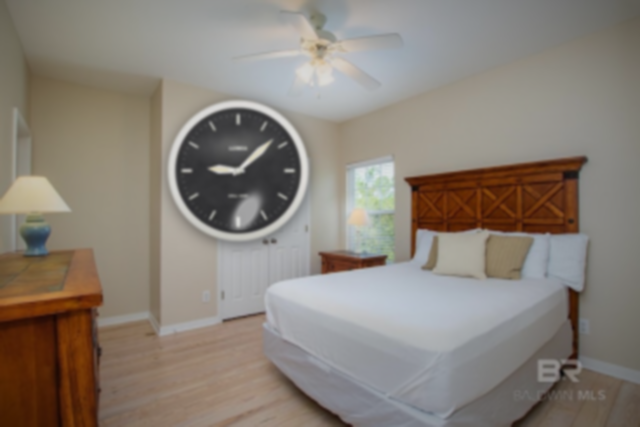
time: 9:08
